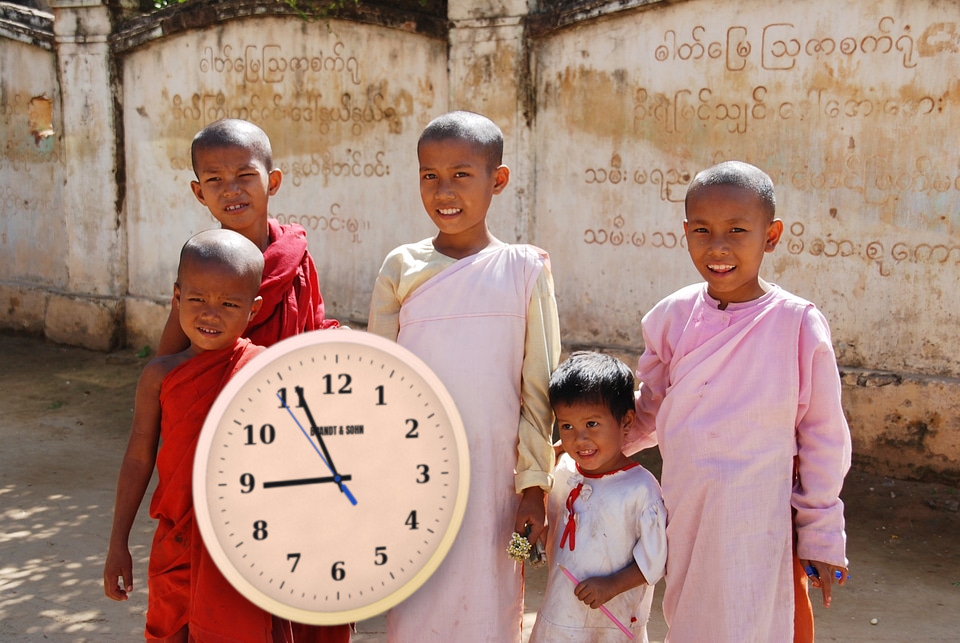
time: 8:55:54
